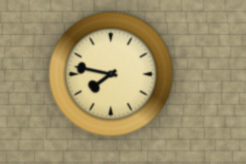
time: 7:47
